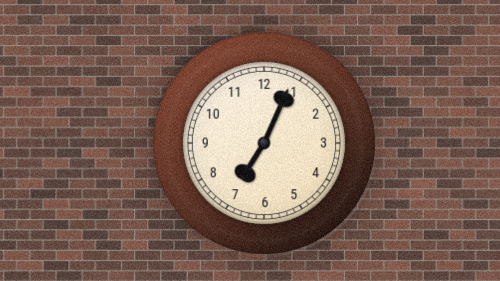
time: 7:04
